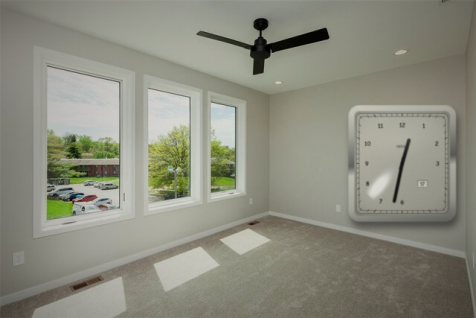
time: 12:32
